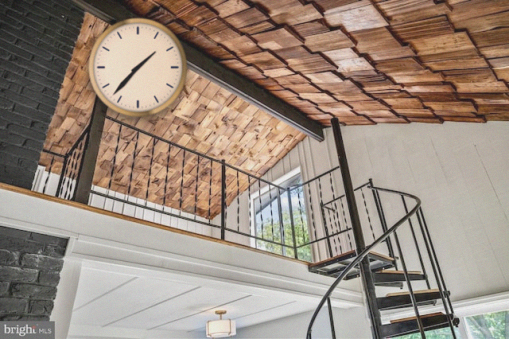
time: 1:37
